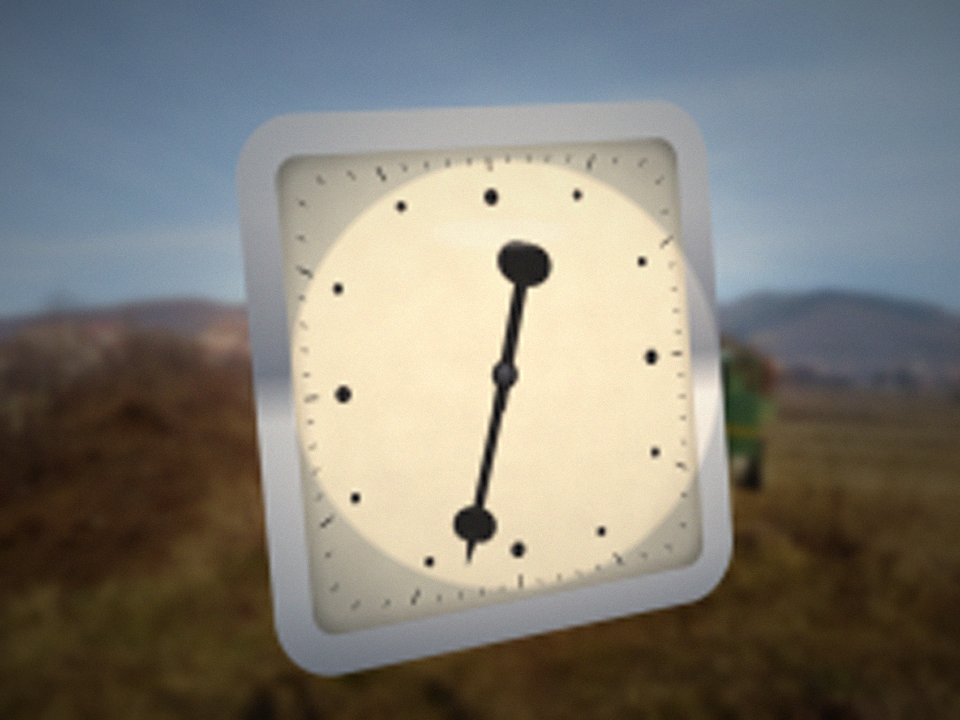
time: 12:33
